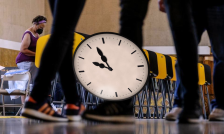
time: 9:57
